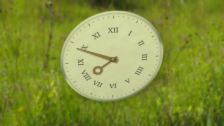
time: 7:49
